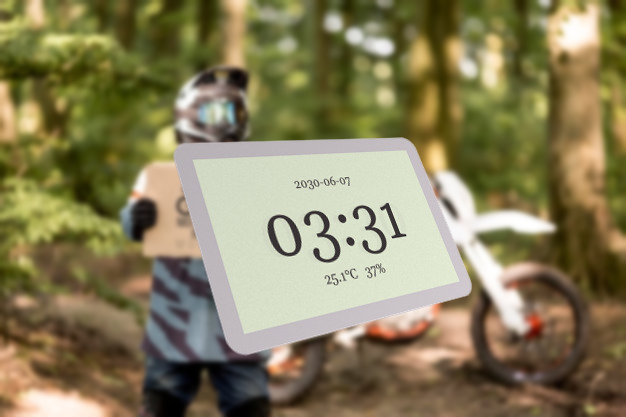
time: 3:31
